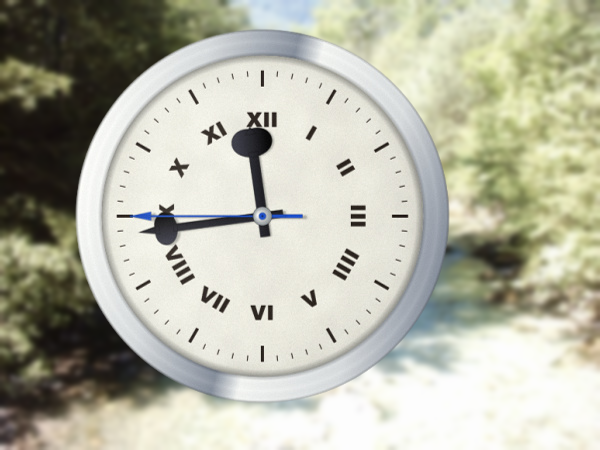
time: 11:43:45
